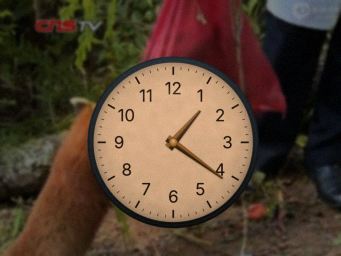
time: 1:21
